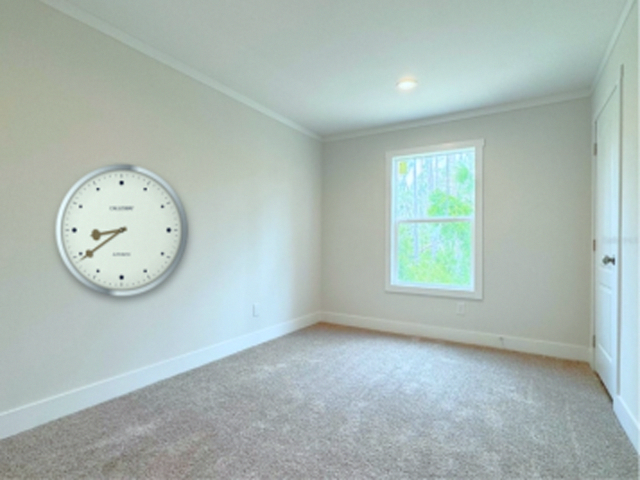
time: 8:39
